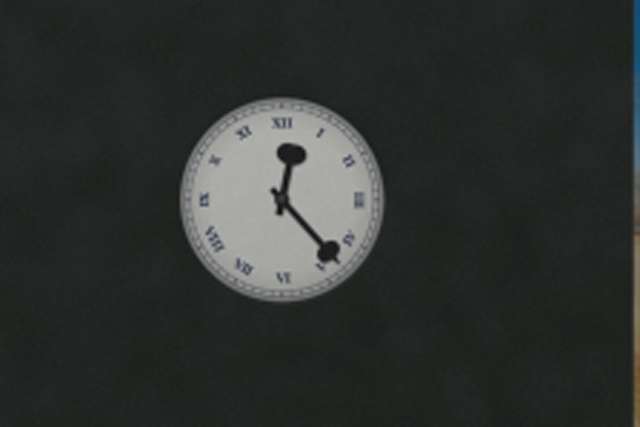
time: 12:23
